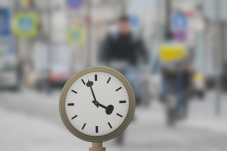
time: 3:57
